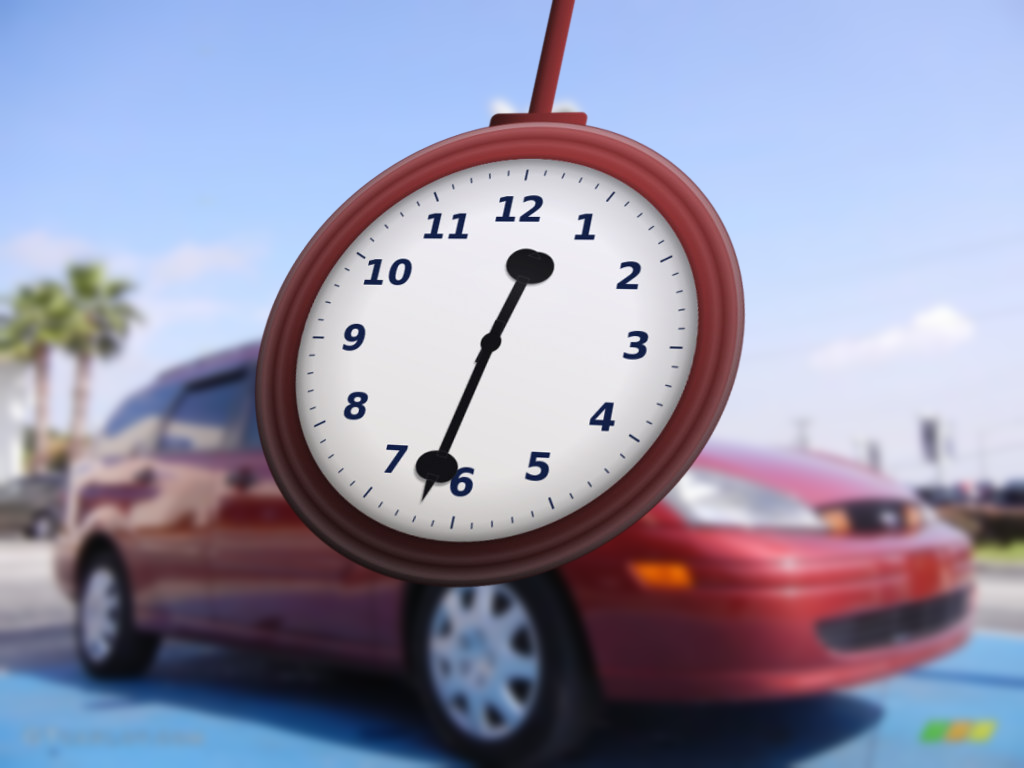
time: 12:32
